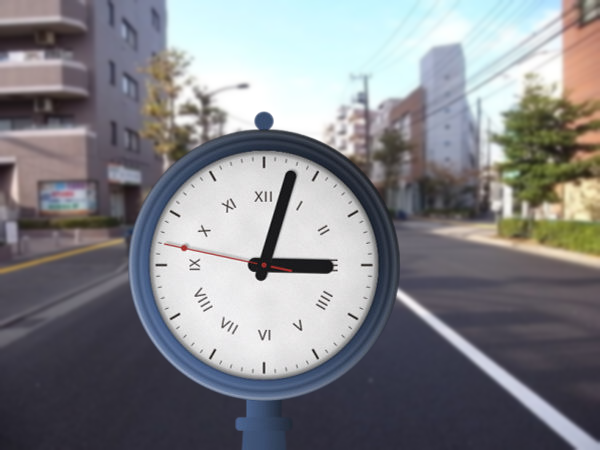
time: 3:02:47
